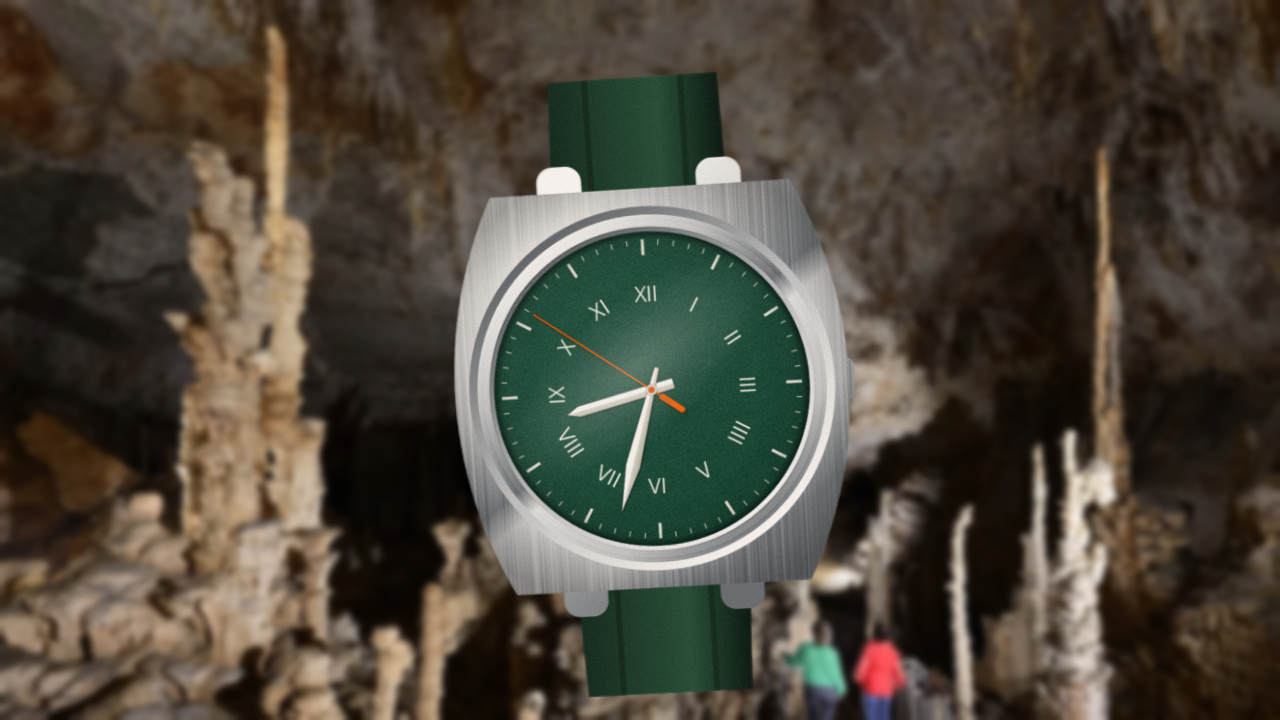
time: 8:32:51
